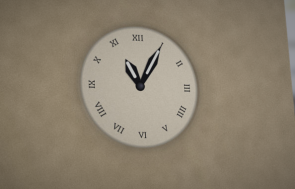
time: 11:05
